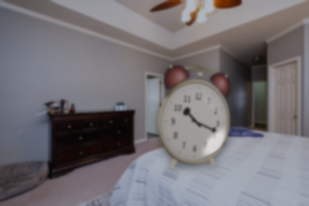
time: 10:18
